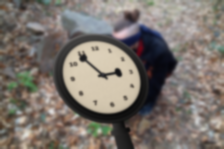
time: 2:54
